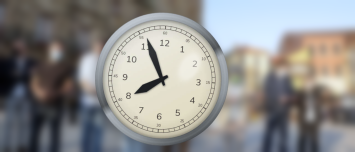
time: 7:56
